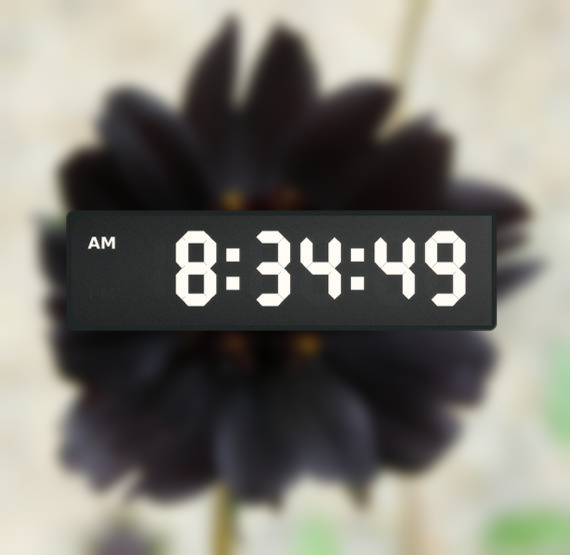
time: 8:34:49
